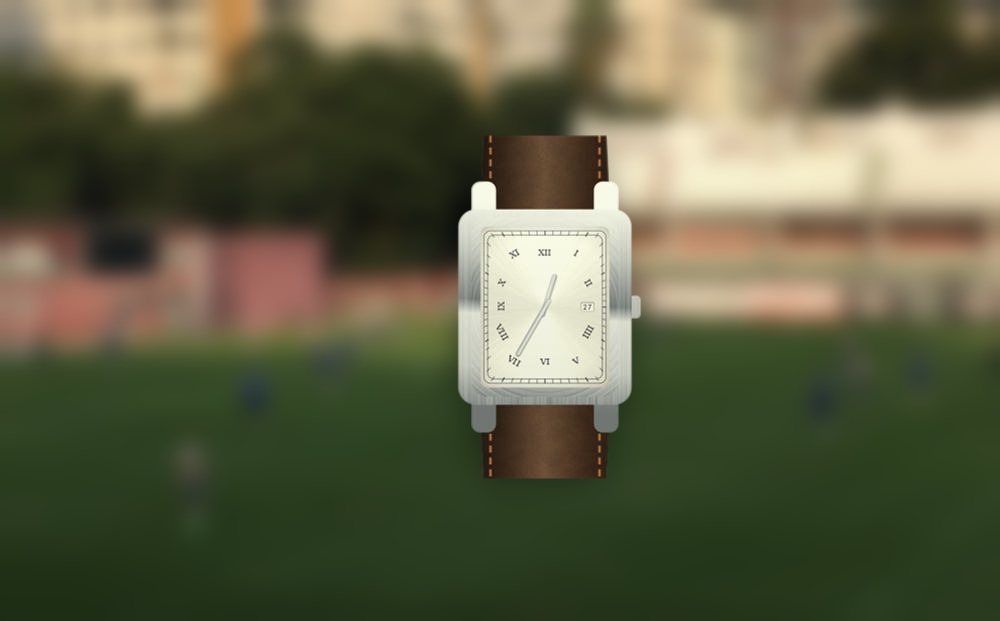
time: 12:35
